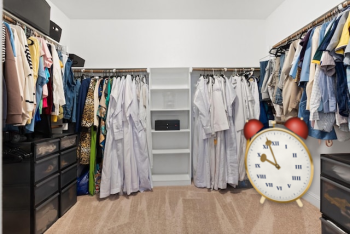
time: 9:57
